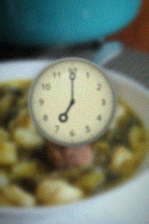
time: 7:00
